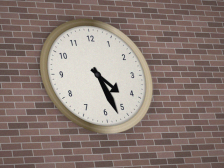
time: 4:27
